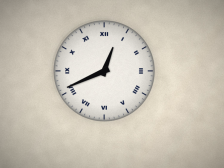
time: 12:41
